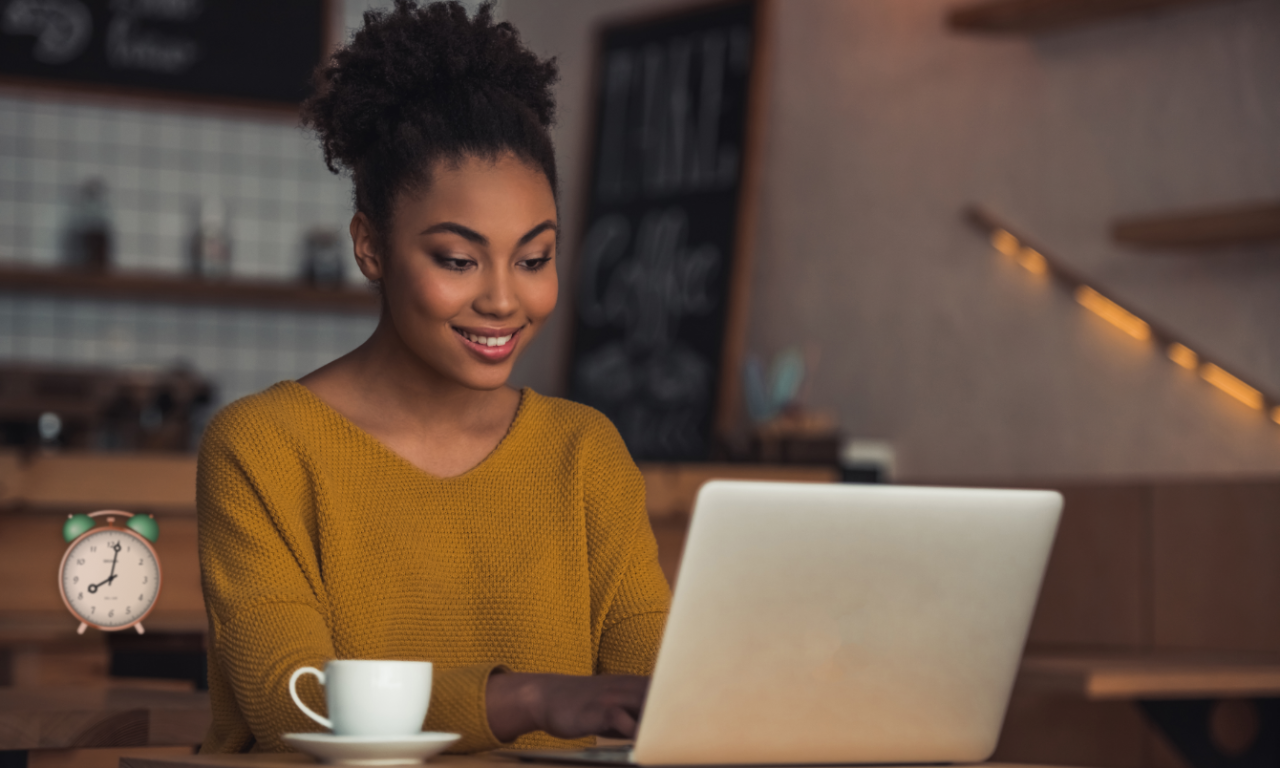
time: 8:02
